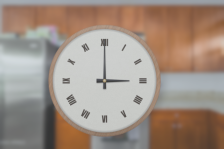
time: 3:00
